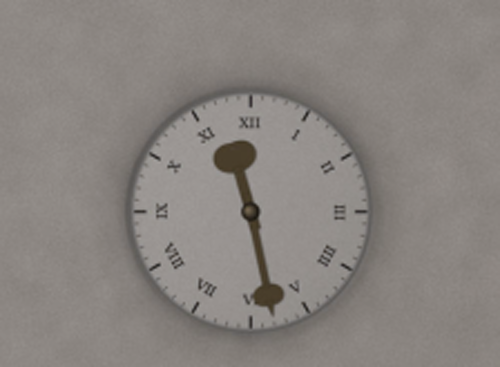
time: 11:28
